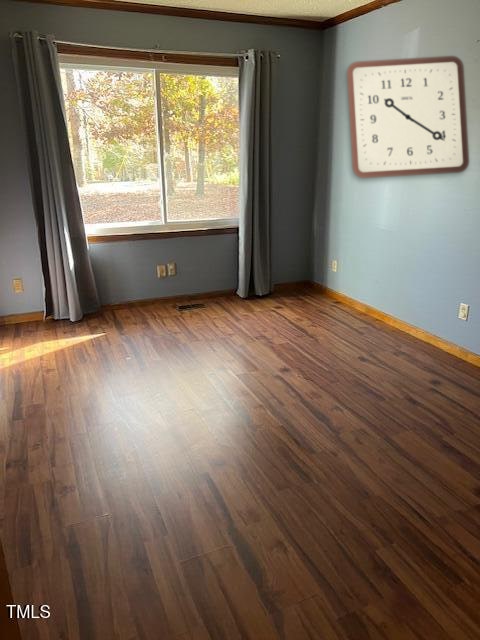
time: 10:21
